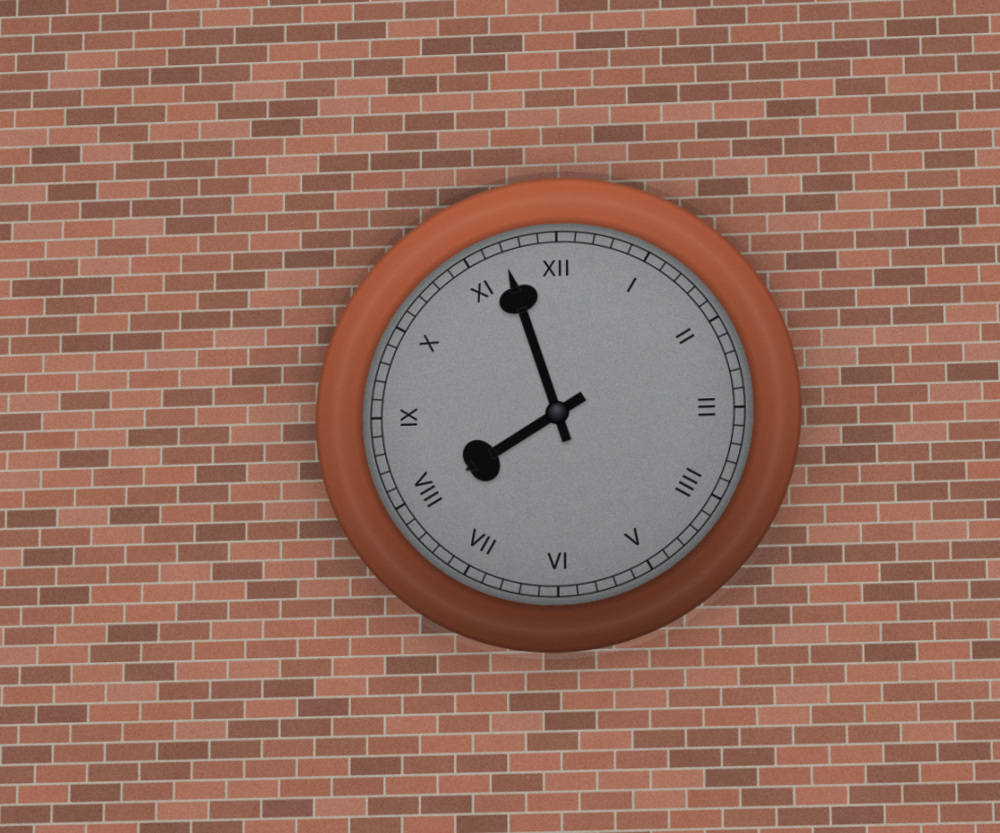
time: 7:57
